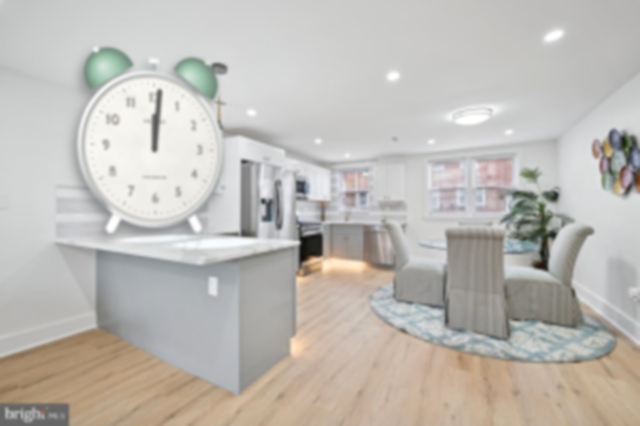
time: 12:01
